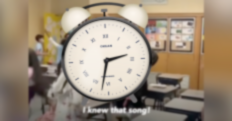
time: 2:32
